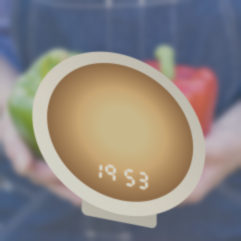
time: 19:53
